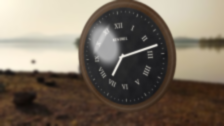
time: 7:13
